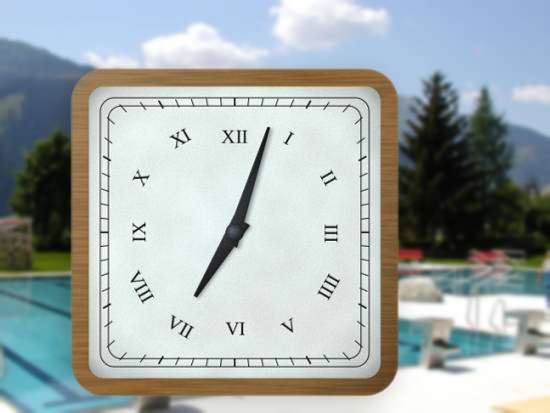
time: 7:03
